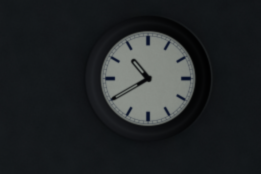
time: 10:40
